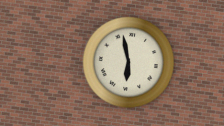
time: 5:57
